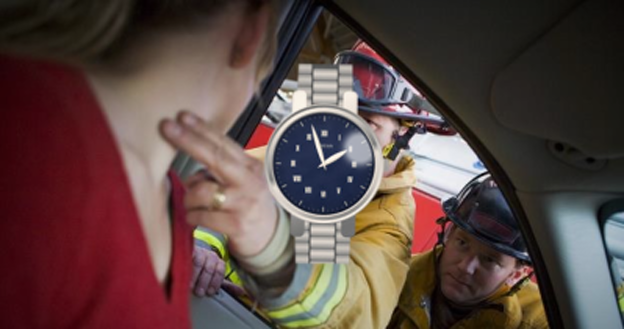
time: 1:57
